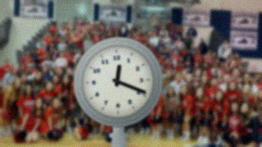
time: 12:19
